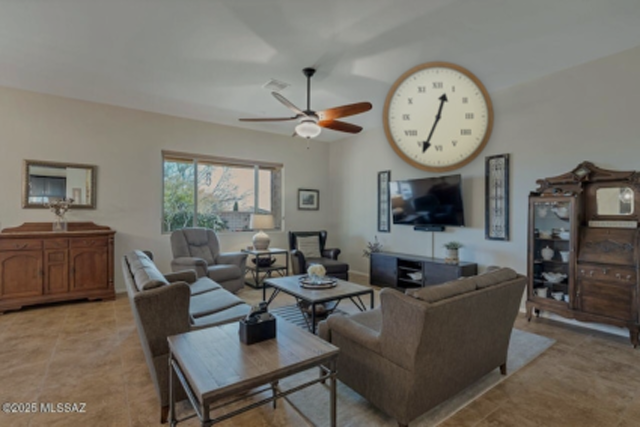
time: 12:34
